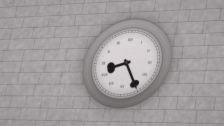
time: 8:25
